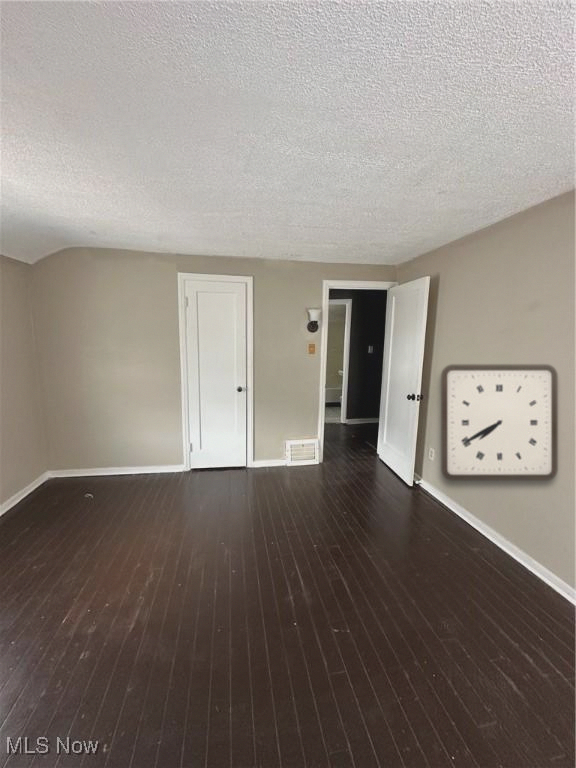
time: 7:40
